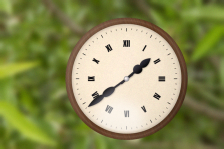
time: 1:39
